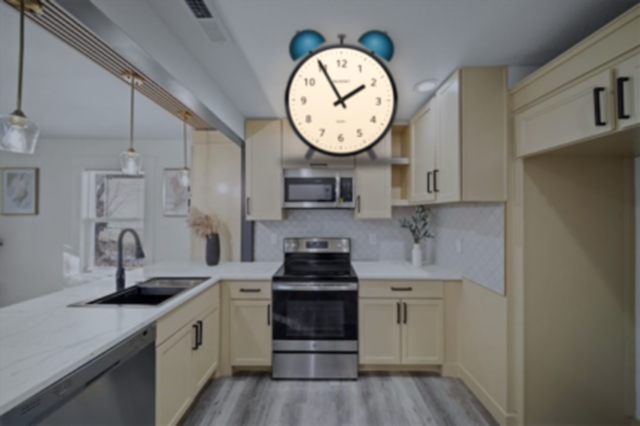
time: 1:55
